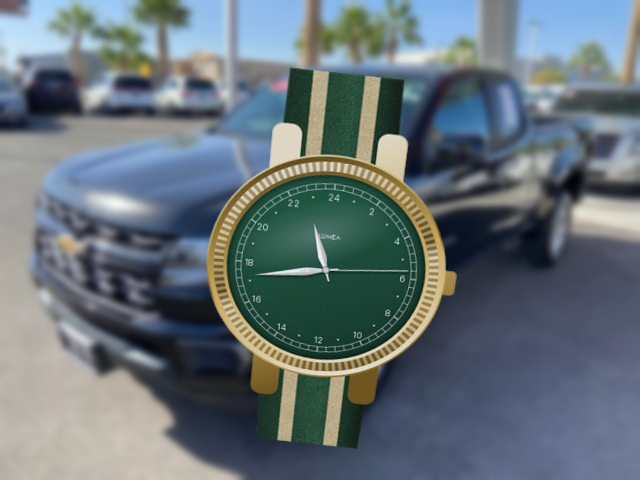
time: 22:43:14
